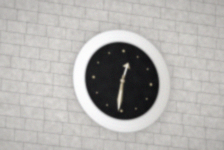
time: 12:31
